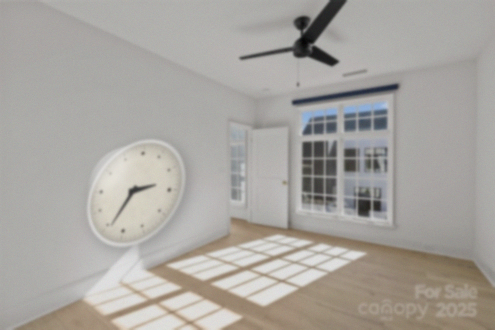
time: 2:34
